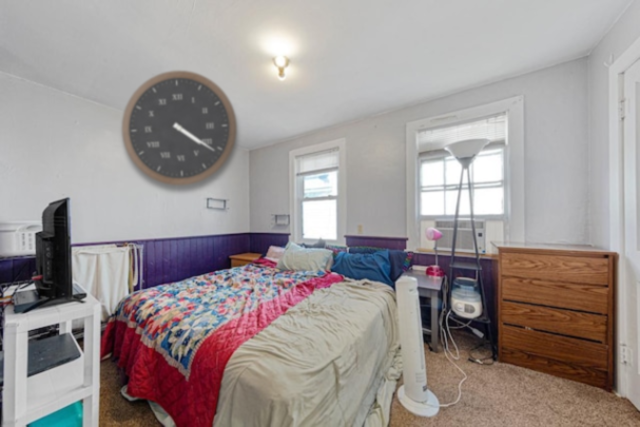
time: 4:21
